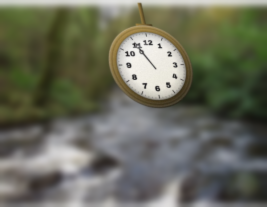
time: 10:55
